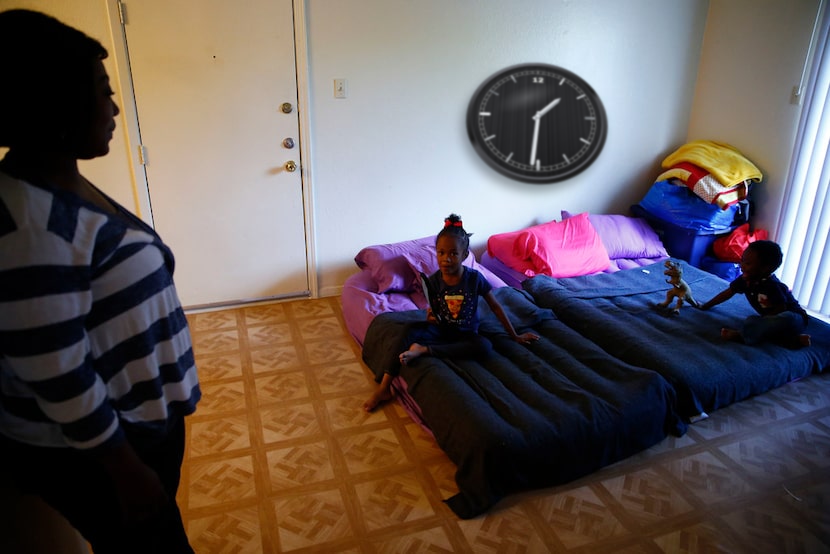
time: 1:31
